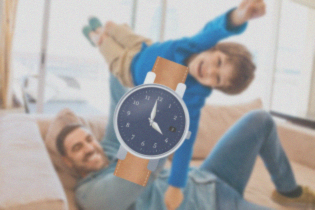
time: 3:59
